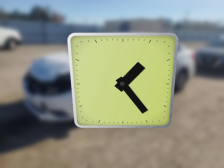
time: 1:24
